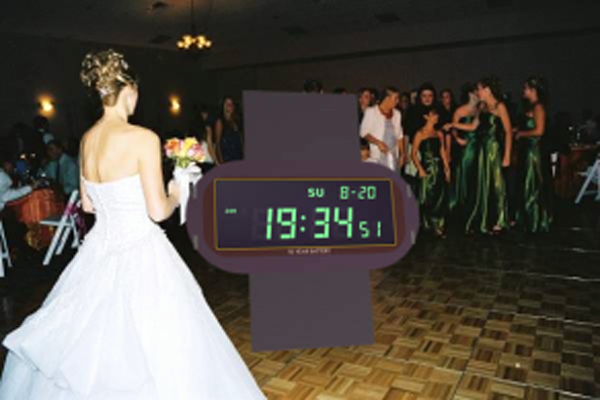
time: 19:34:51
